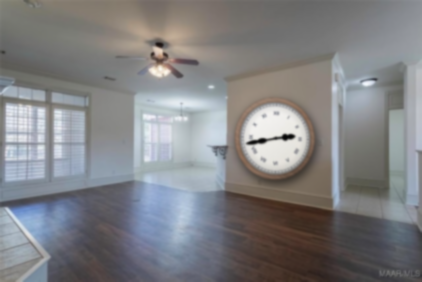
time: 2:43
